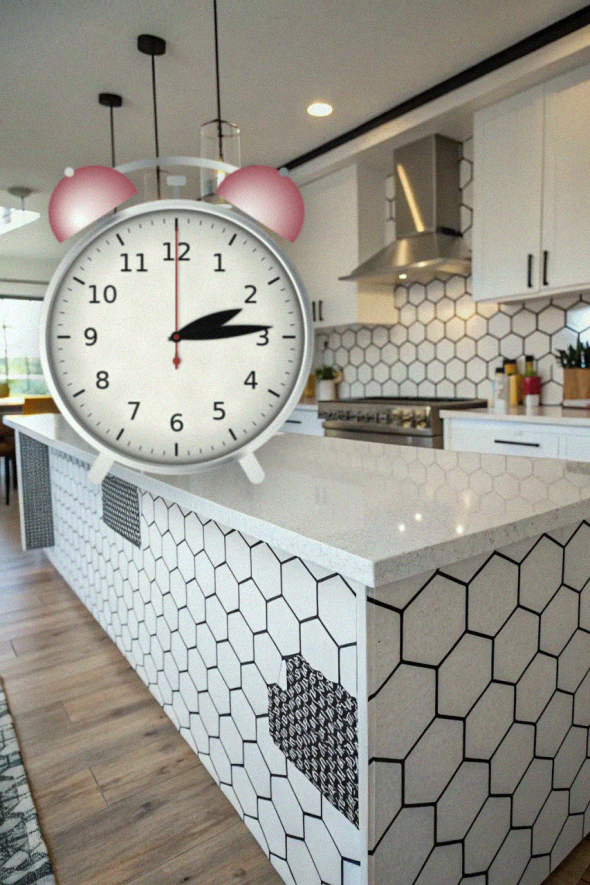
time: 2:14:00
